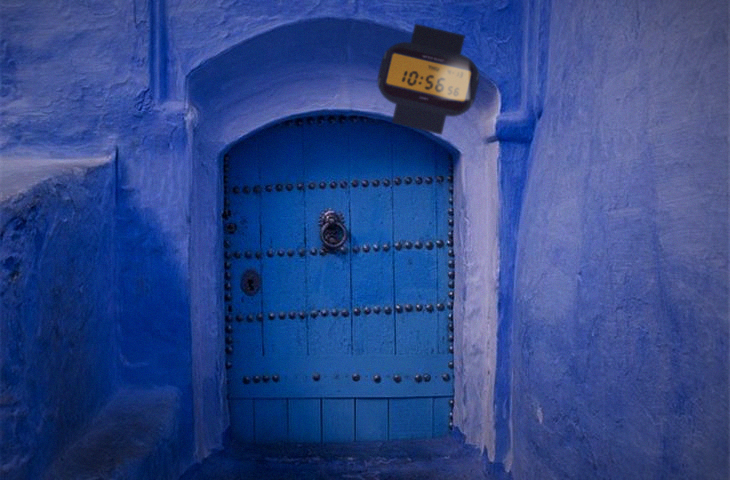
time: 10:56
